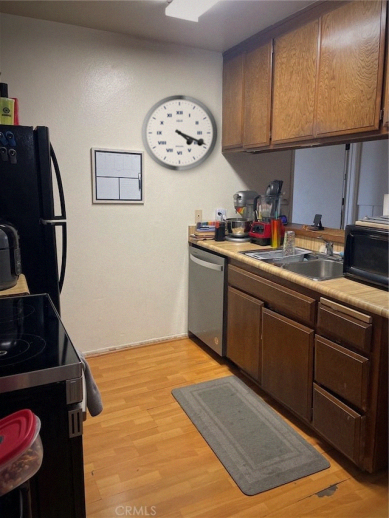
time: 4:19
